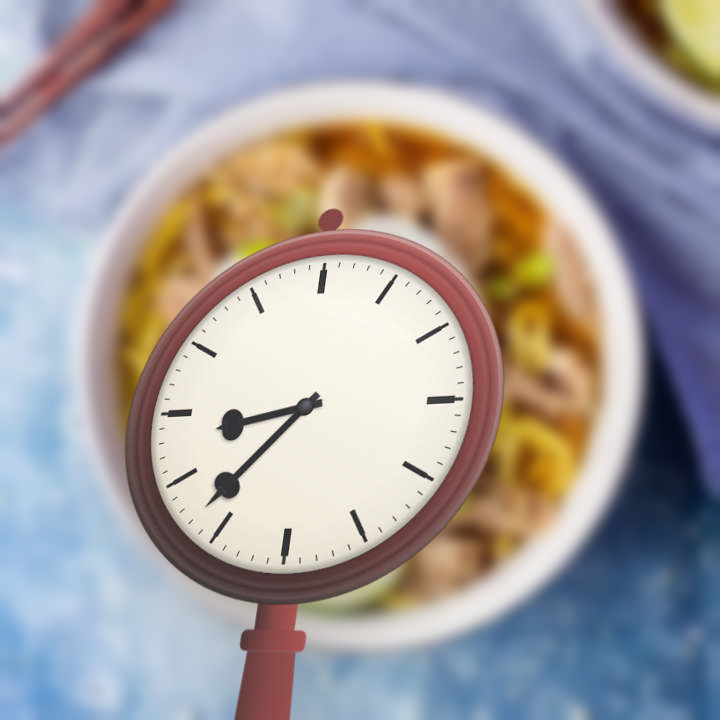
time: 8:37
